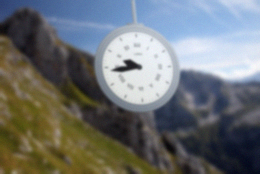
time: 9:44
